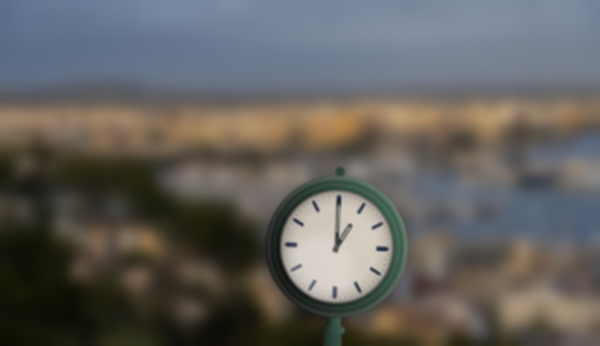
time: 1:00
